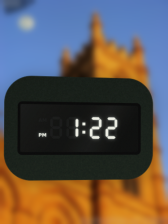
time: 1:22
